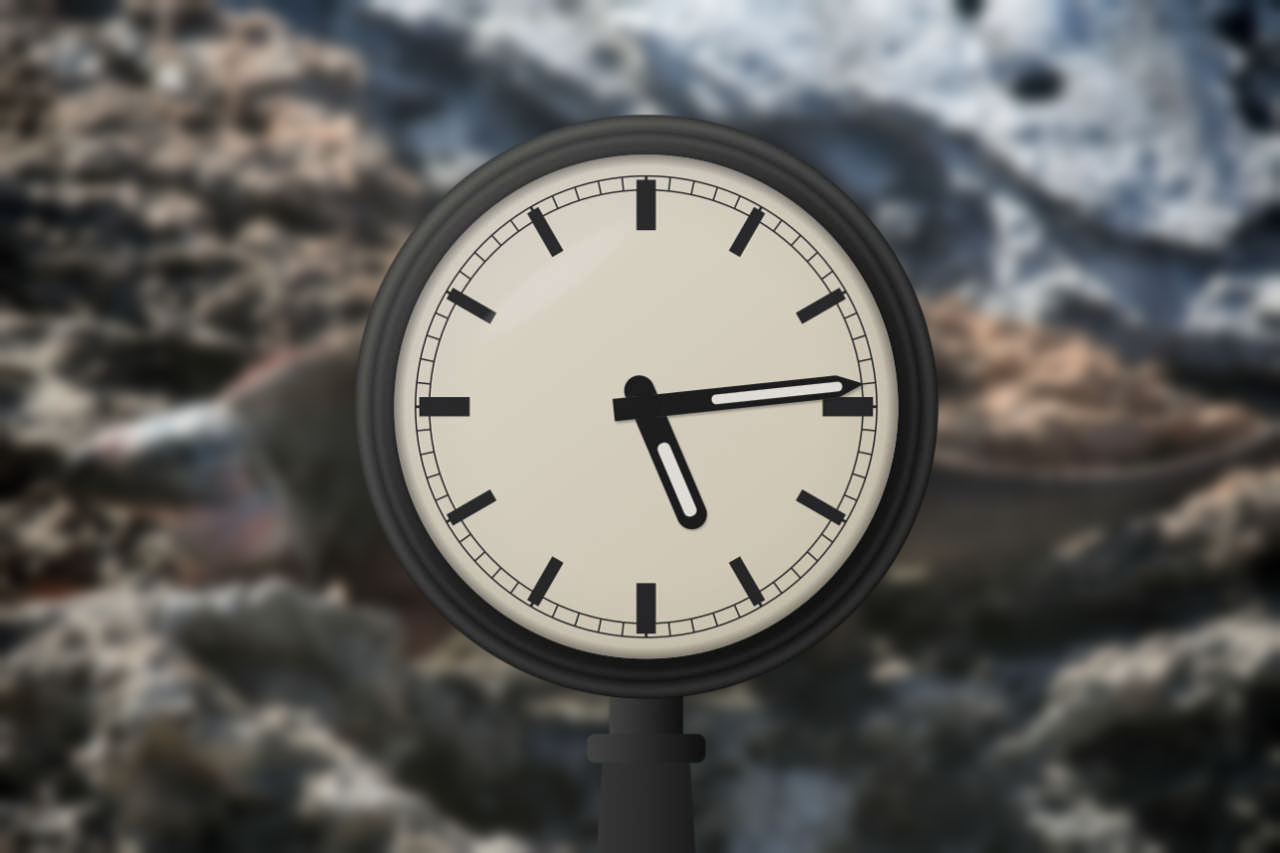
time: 5:14
